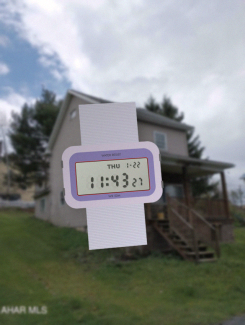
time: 11:43:27
